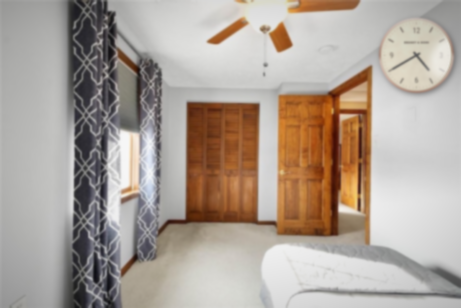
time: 4:40
